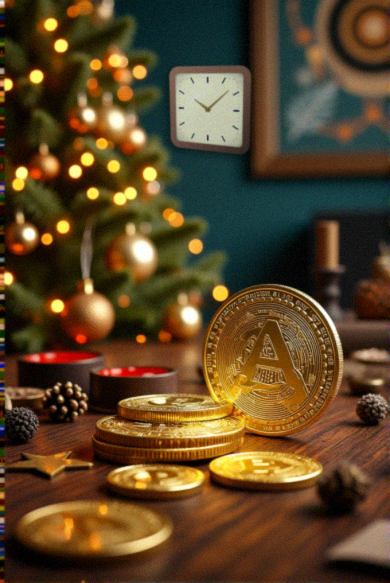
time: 10:08
